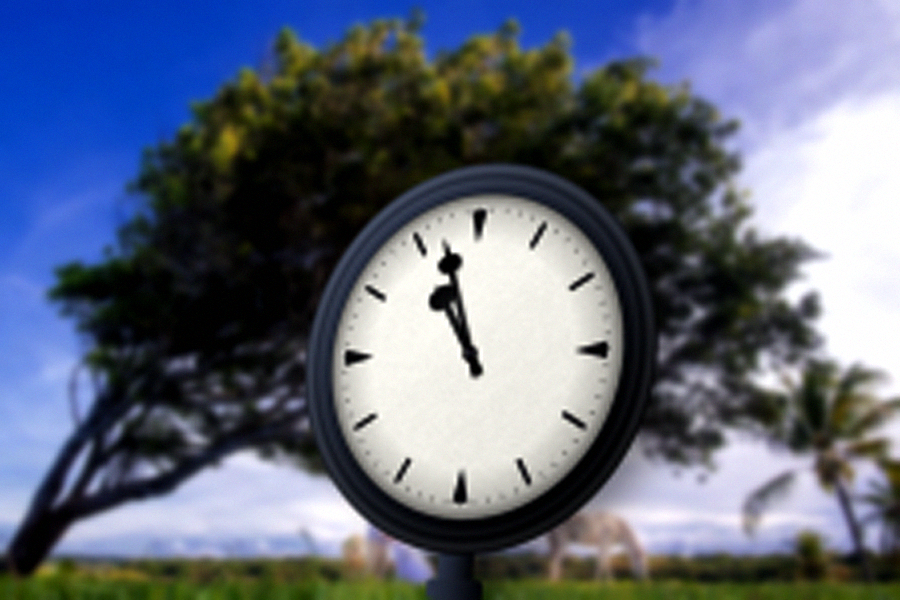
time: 10:57
